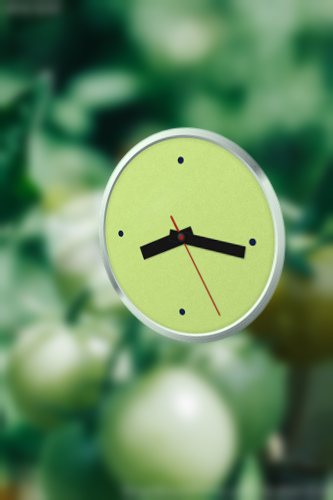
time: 8:16:25
